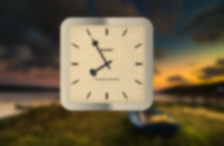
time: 7:55
